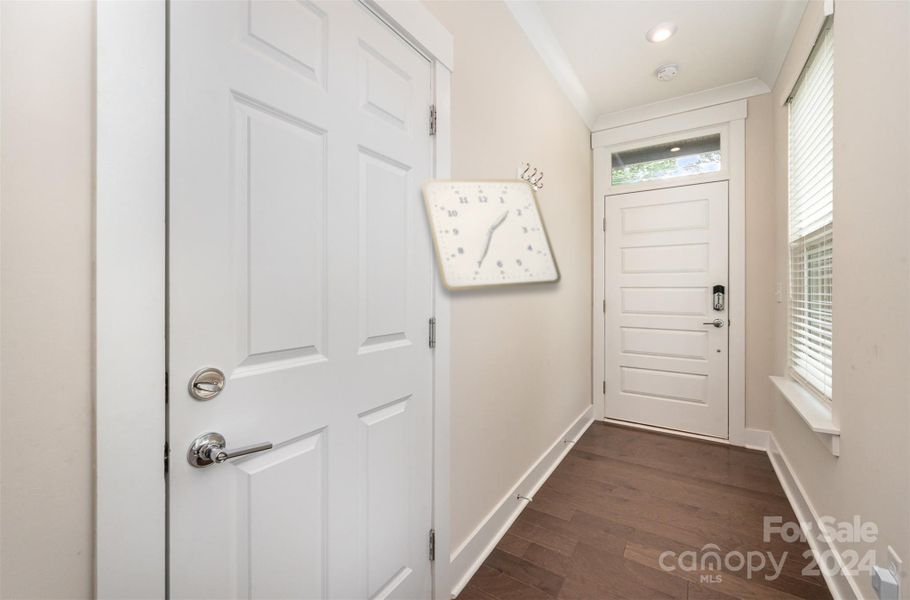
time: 1:35
